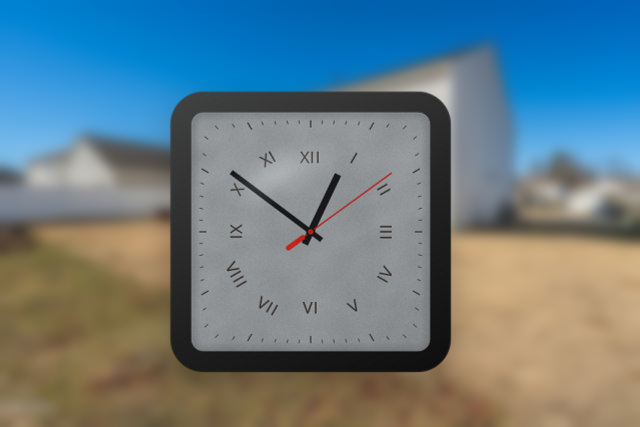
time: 12:51:09
